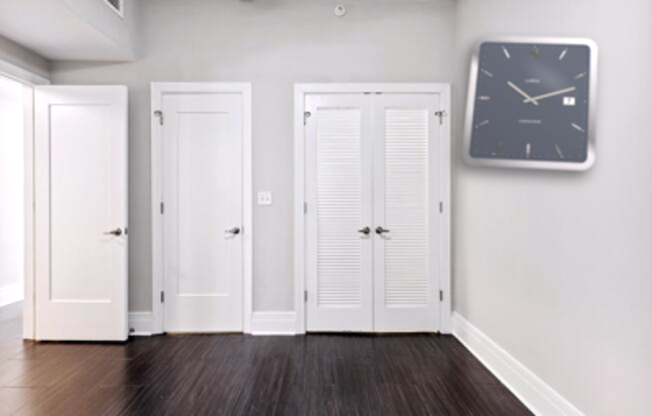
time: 10:12
